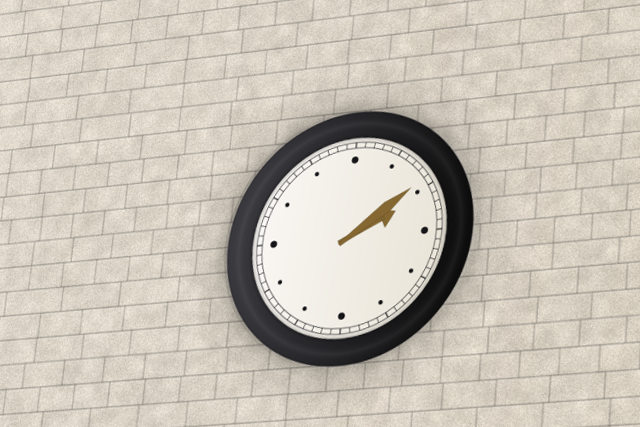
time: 2:09
